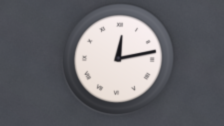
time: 12:13
